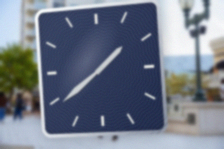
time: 1:39
